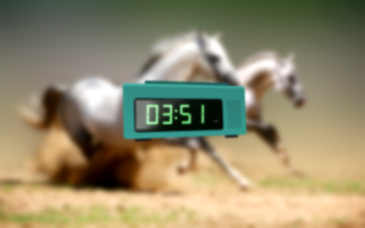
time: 3:51
